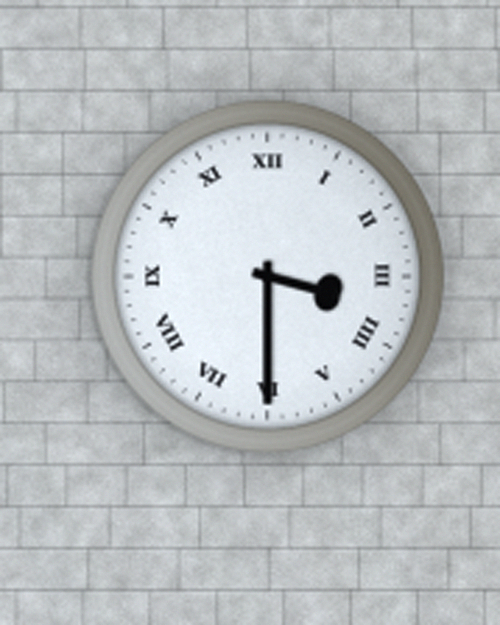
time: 3:30
